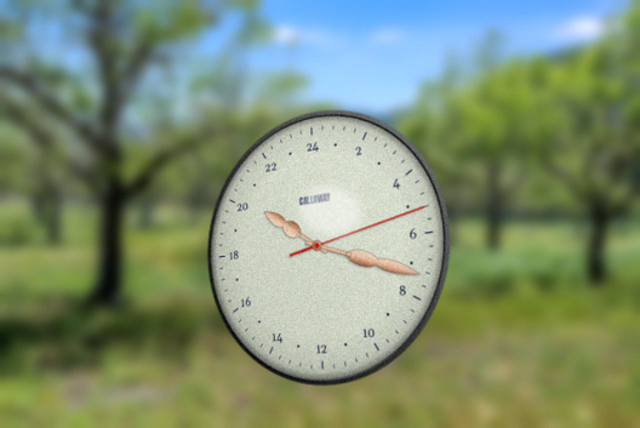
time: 20:18:13
